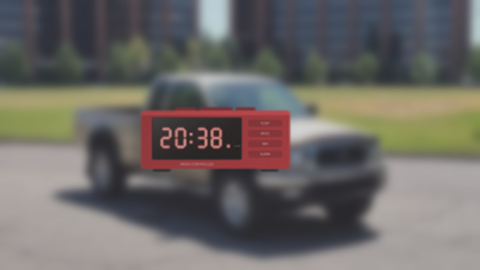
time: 20:38
